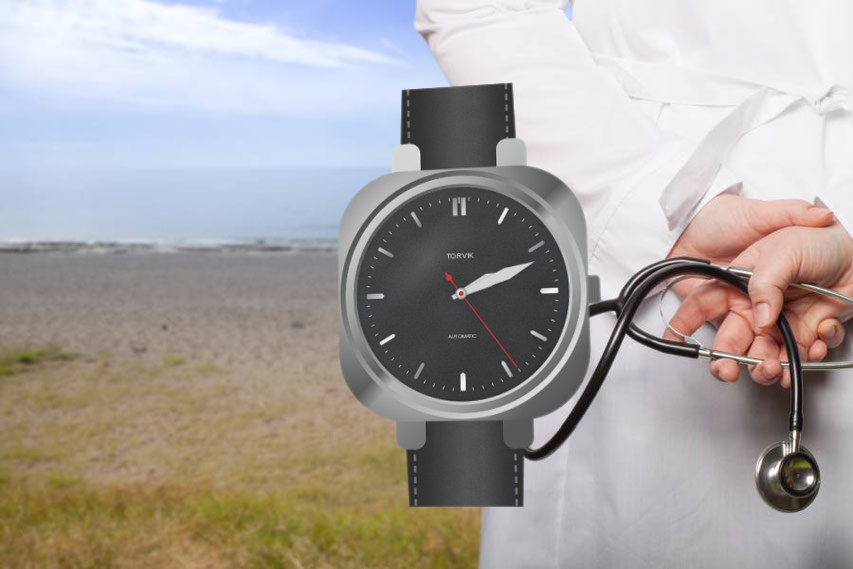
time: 2:11:24
